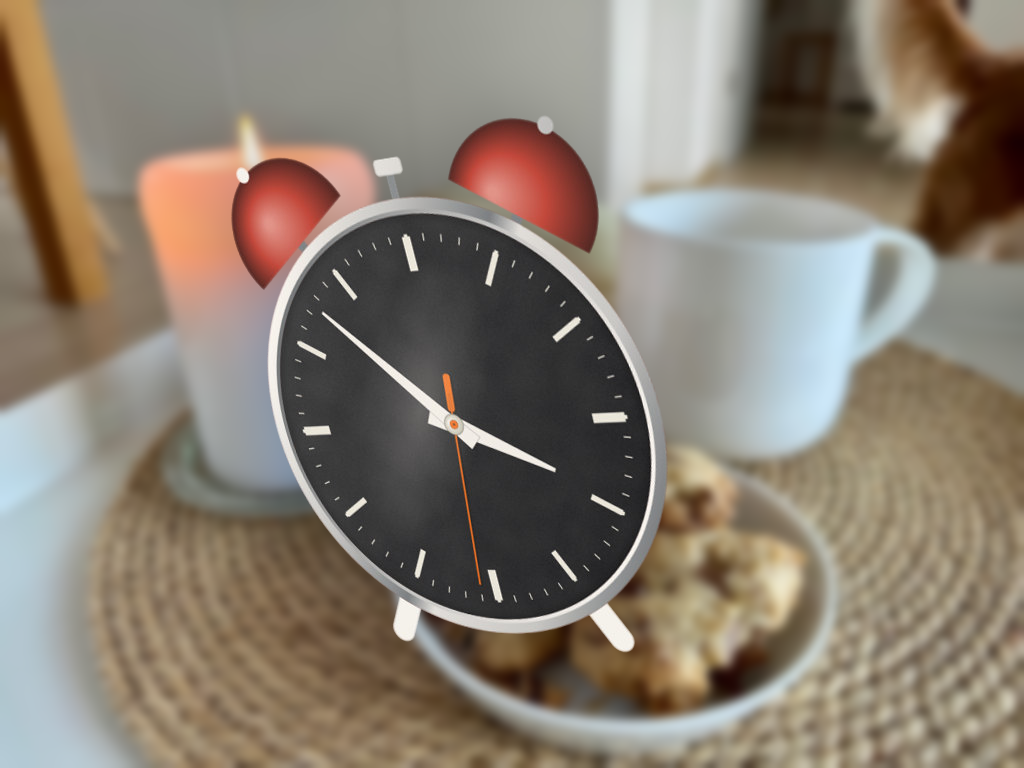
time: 3:52:31
